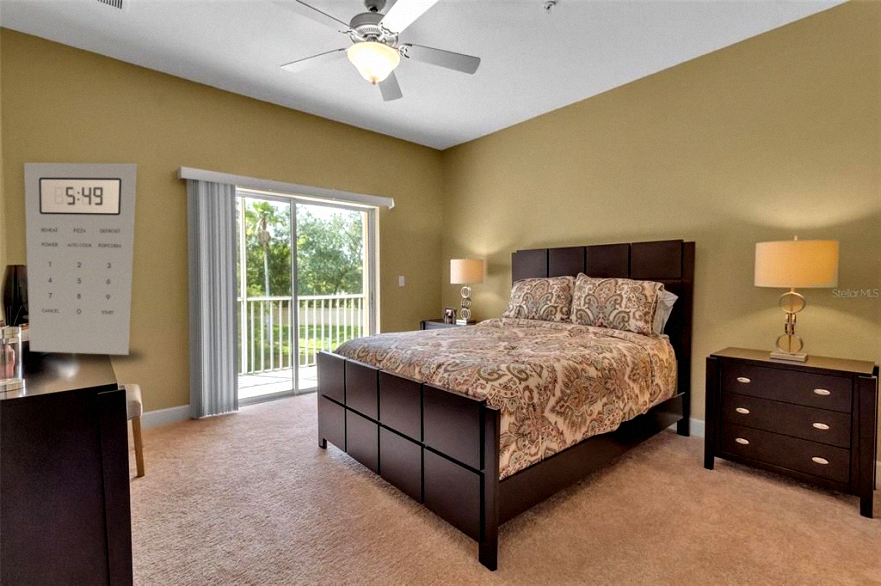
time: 5:49
